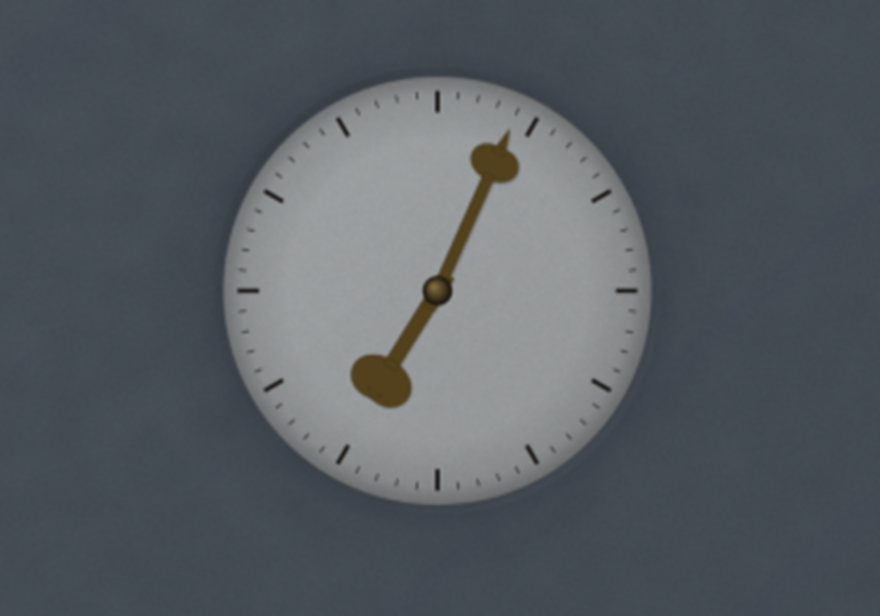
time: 7:04
